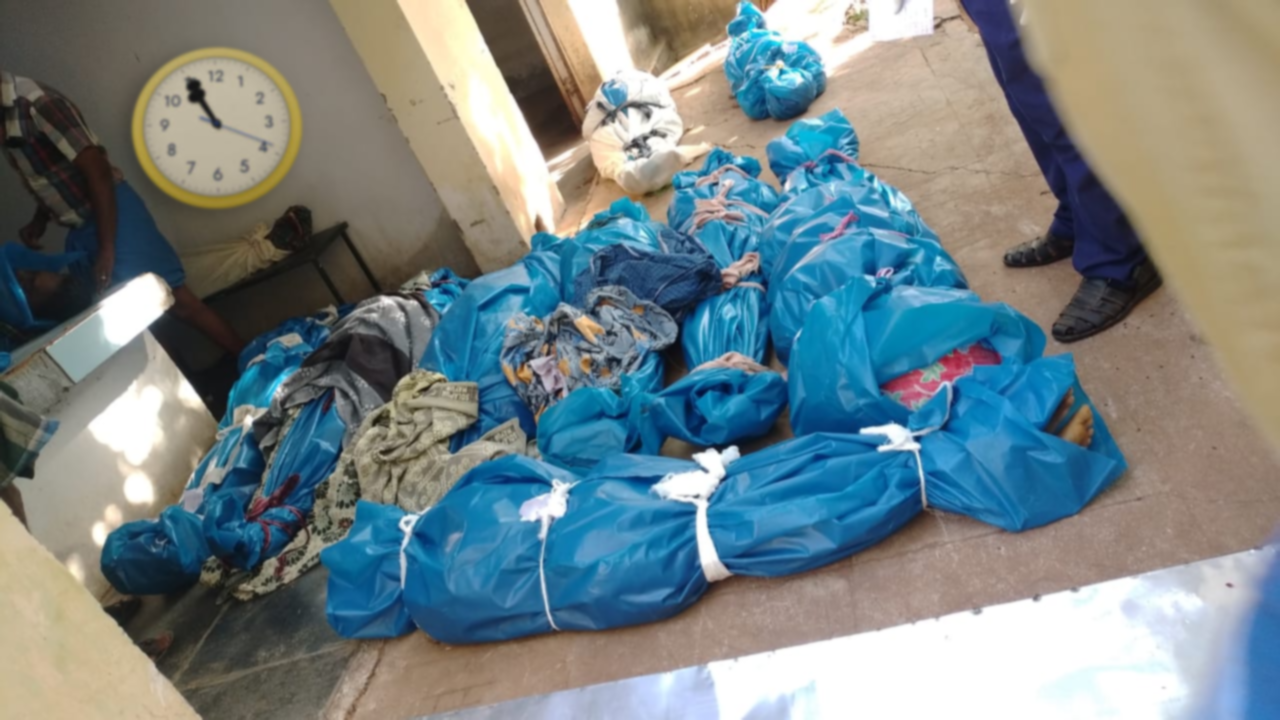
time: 10:55:19
